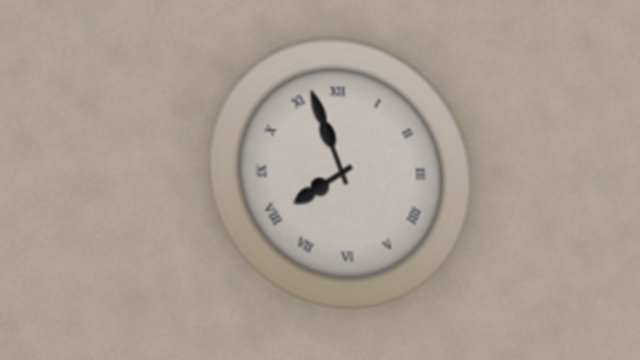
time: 7:57
